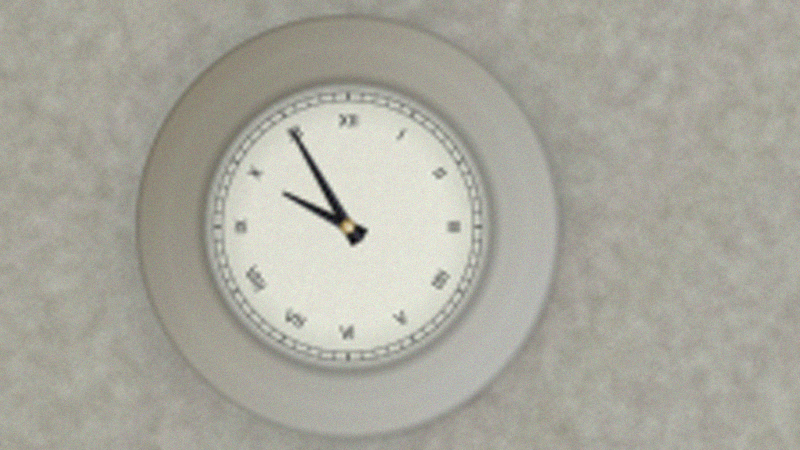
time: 9:55
